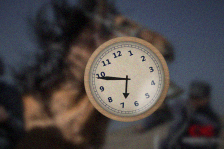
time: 6:49
